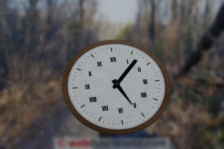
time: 5:07
